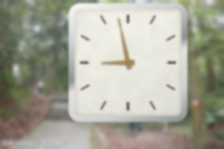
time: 8:58
